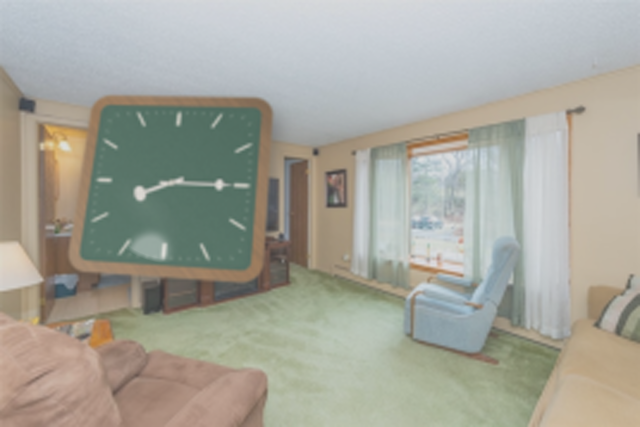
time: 8:15
